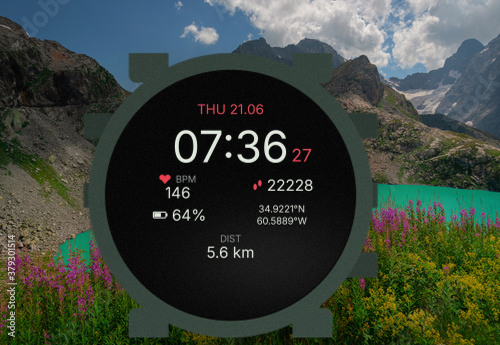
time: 7:36:27
